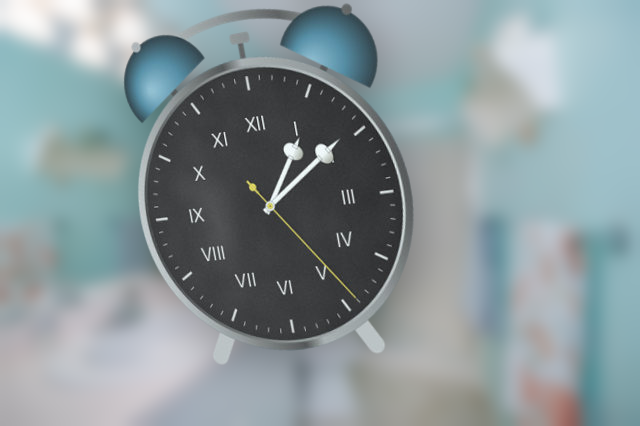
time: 1:09:24
